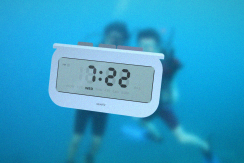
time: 7:22
